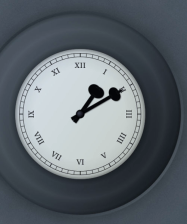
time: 1:10
